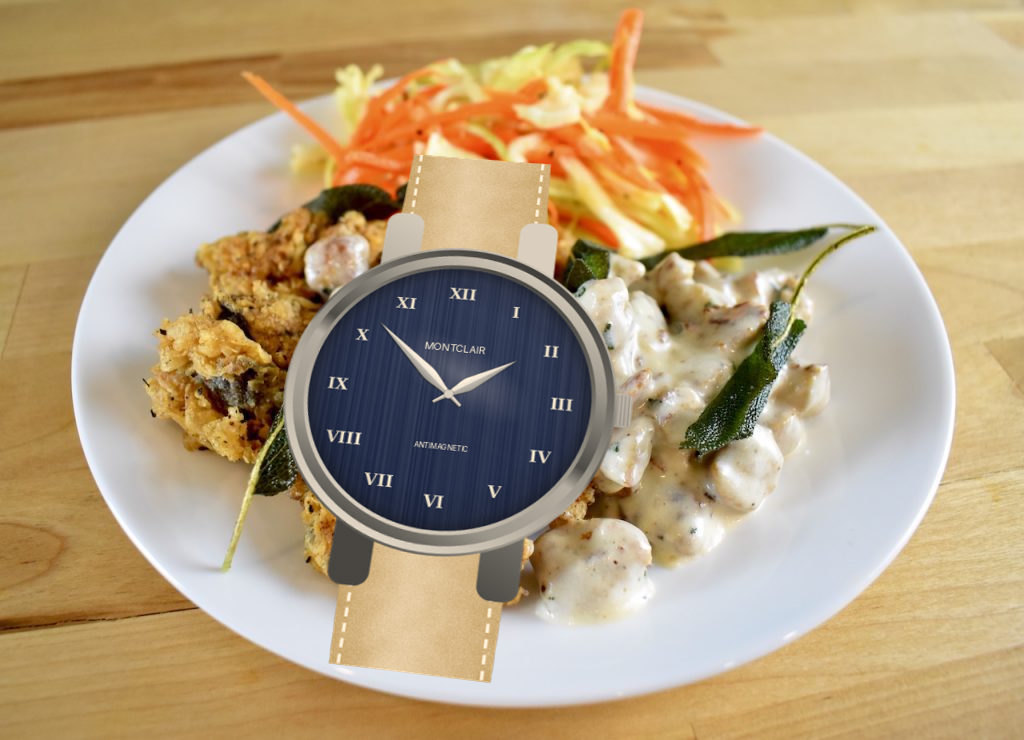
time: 1:52
